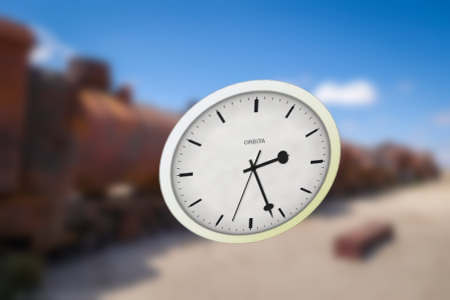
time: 2:26:33
